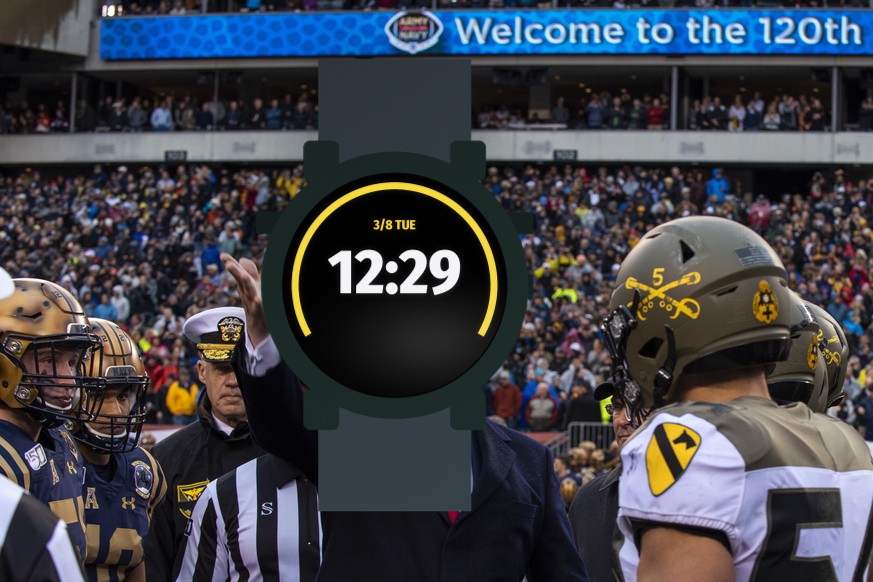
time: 12:29
